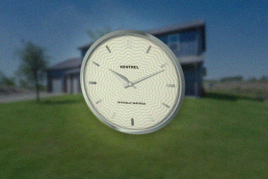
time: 10:11
